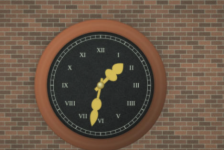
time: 1:32
